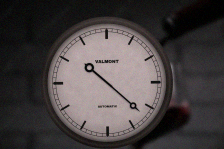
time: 10:22
